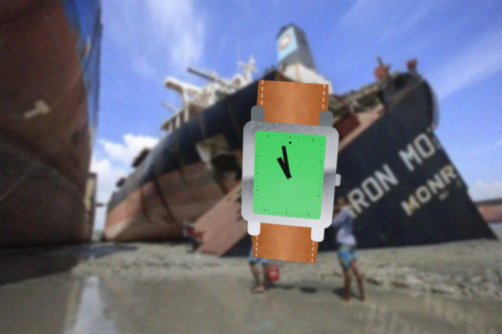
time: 10:58
